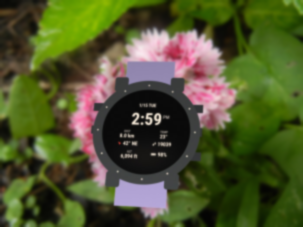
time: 2:59
